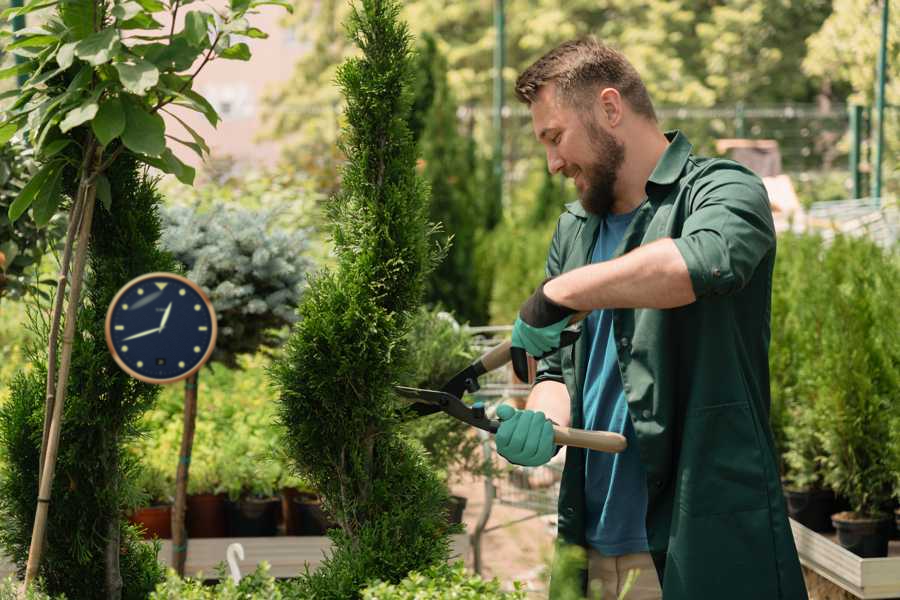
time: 12:42
